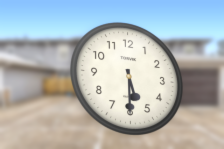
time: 5:30
